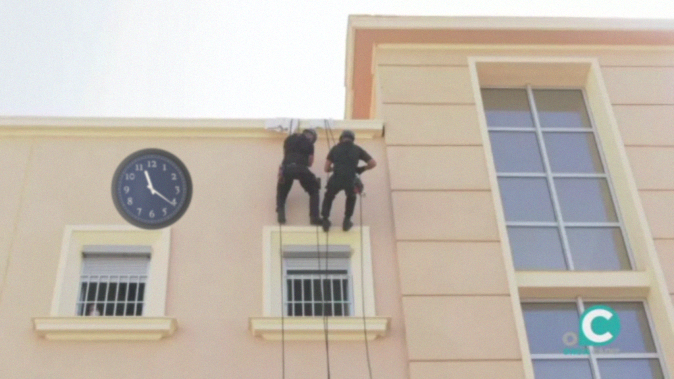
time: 11:21
